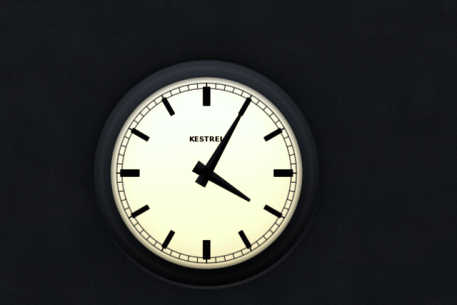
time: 4:05
